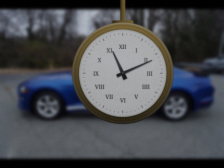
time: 11:11
